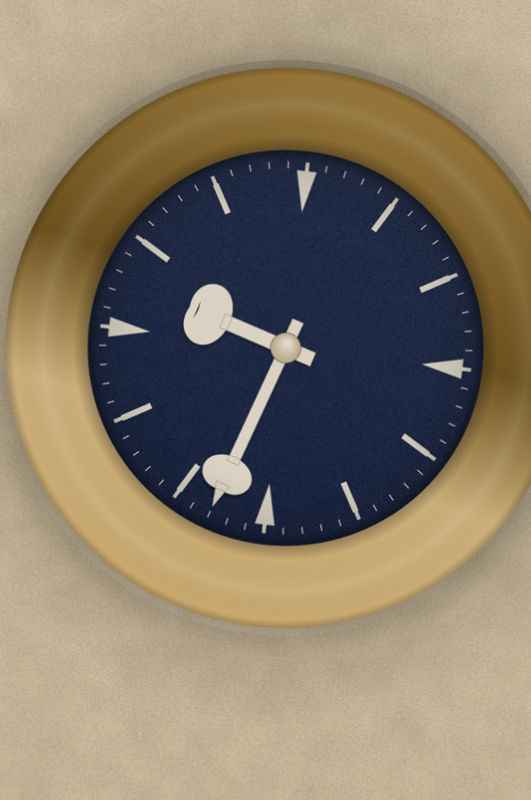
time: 9:33
